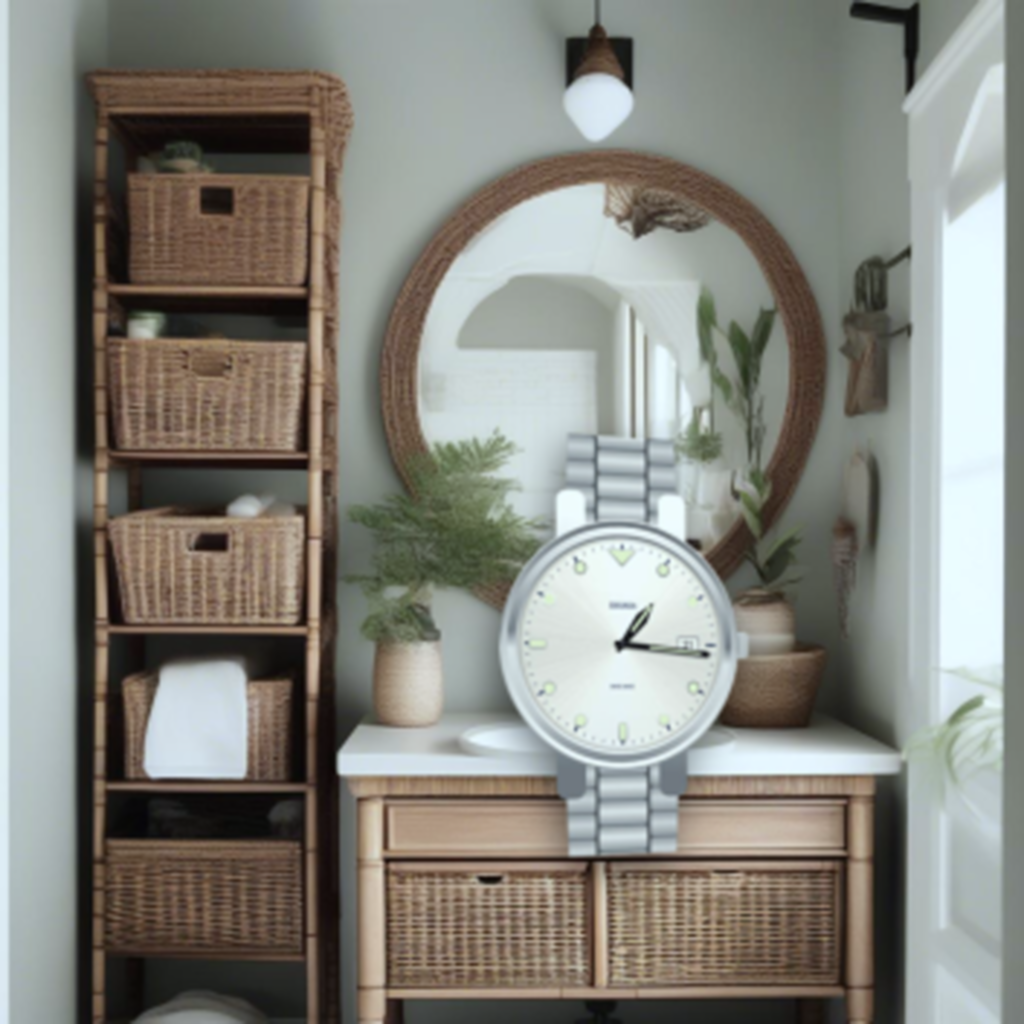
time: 1:16
